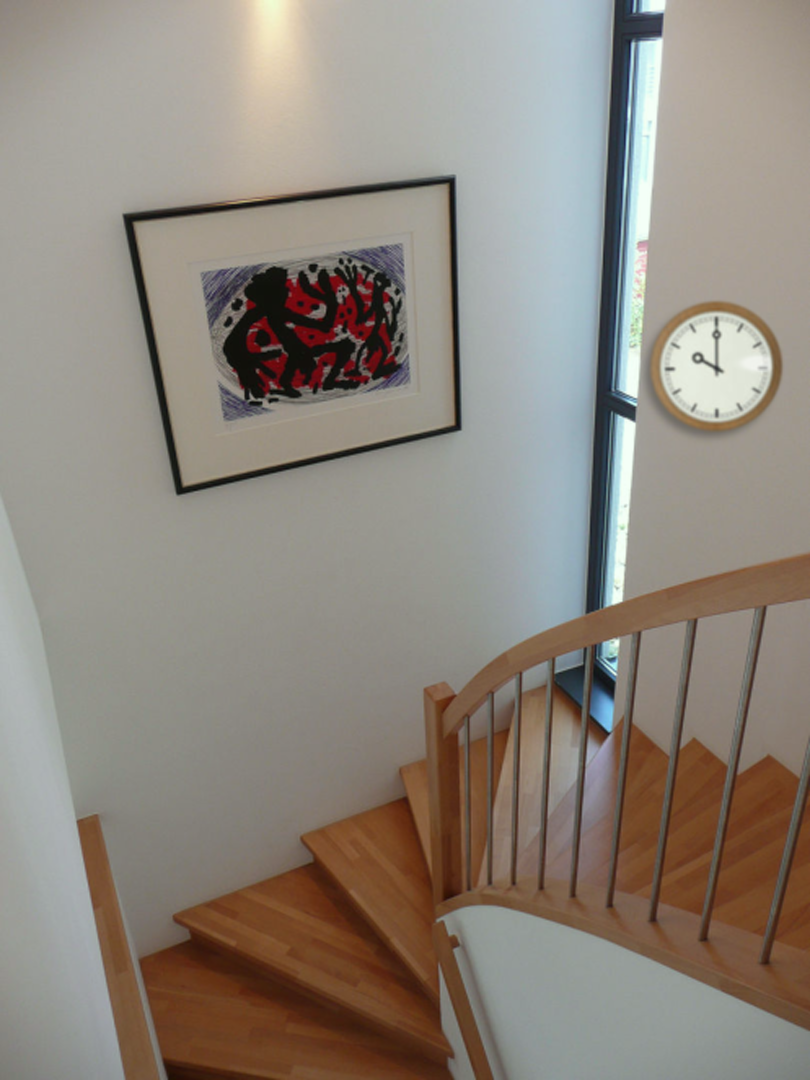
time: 10:00
